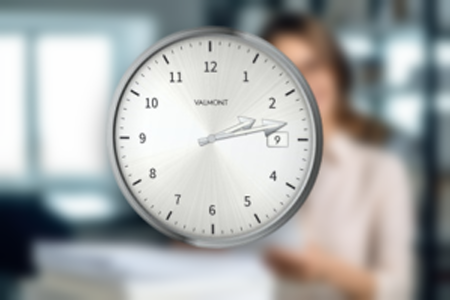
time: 2:13
